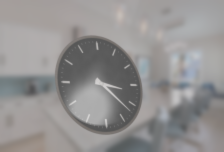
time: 3:22
